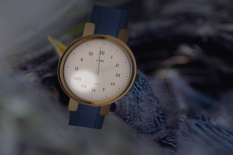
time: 1:59
